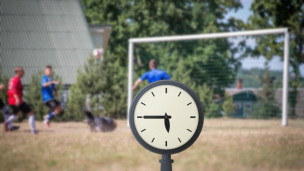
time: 5:45
